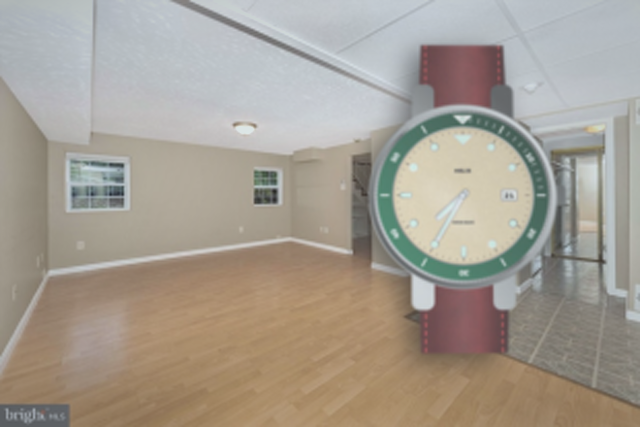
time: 7:35
